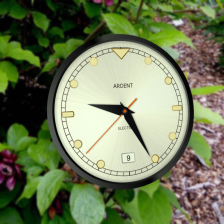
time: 9:25:38
